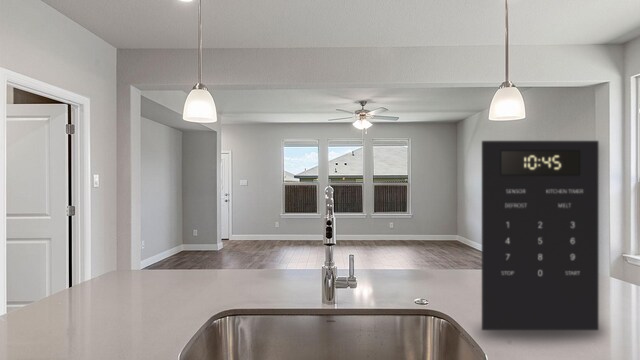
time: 10:45
